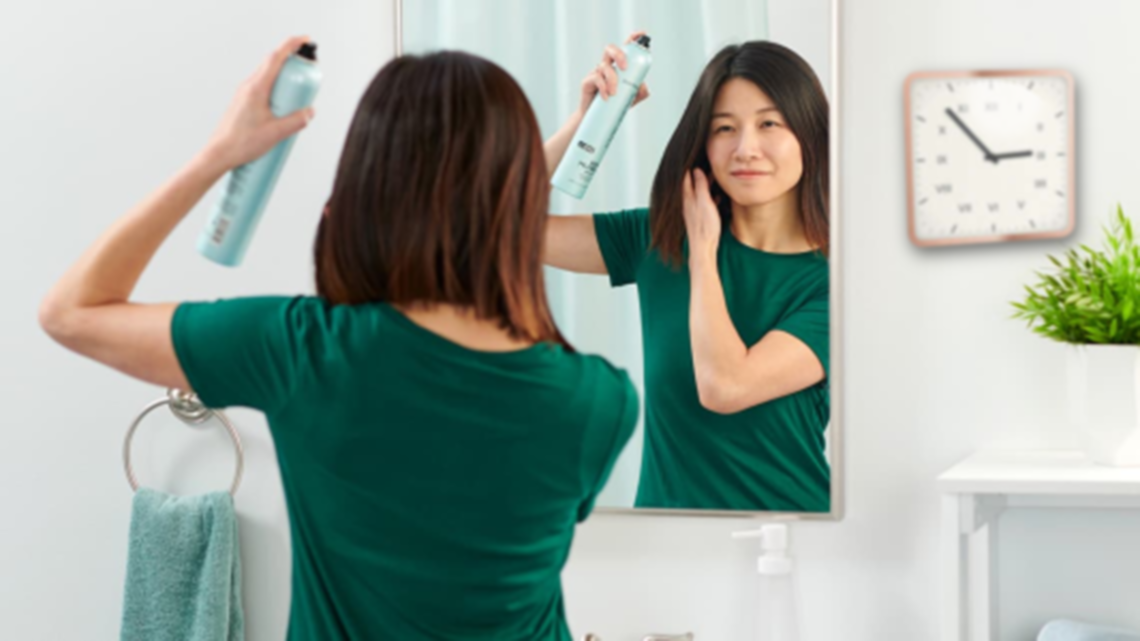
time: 2:53
